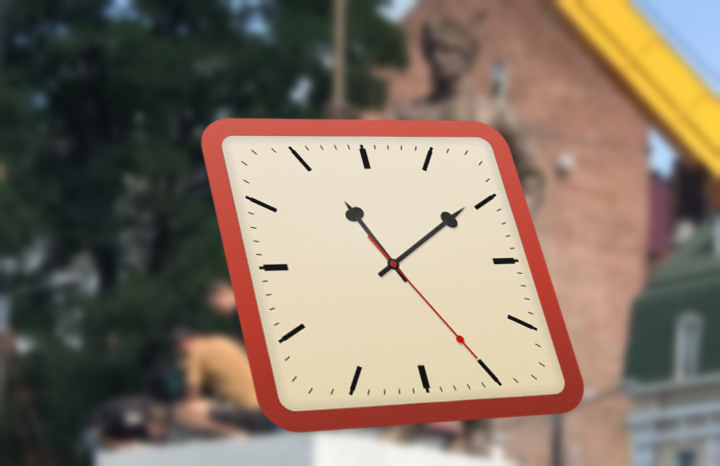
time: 11:09:25
